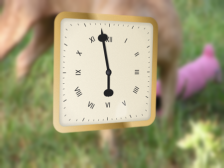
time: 5:58
